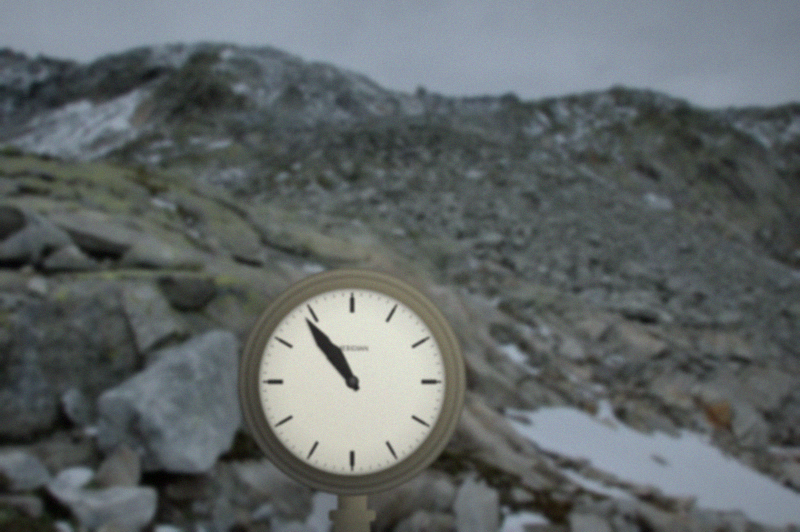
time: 10:54
